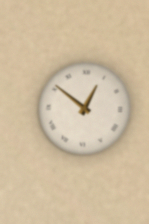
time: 12:51
